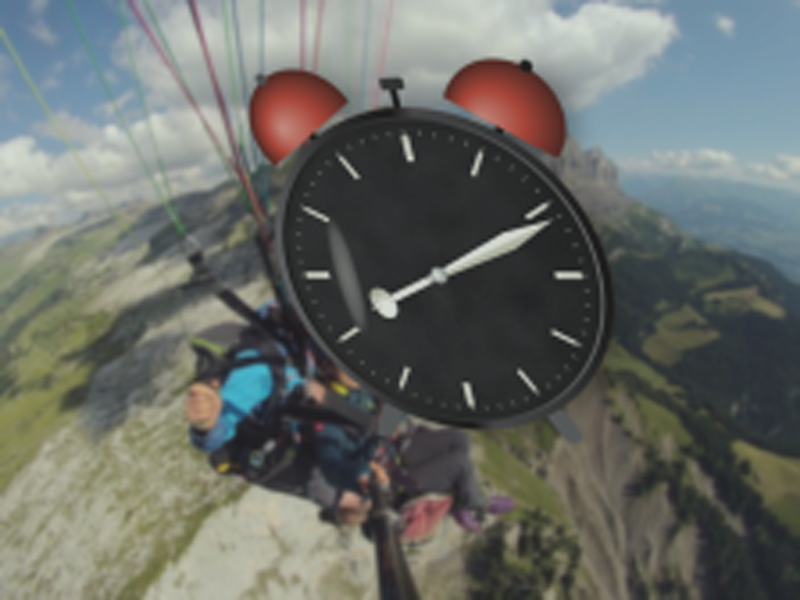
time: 8:11
